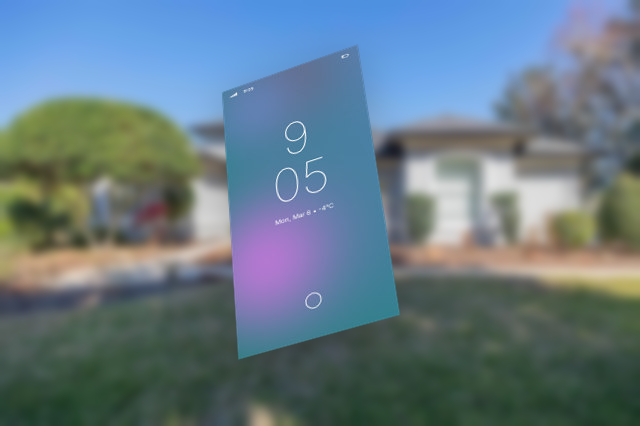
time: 9:05
